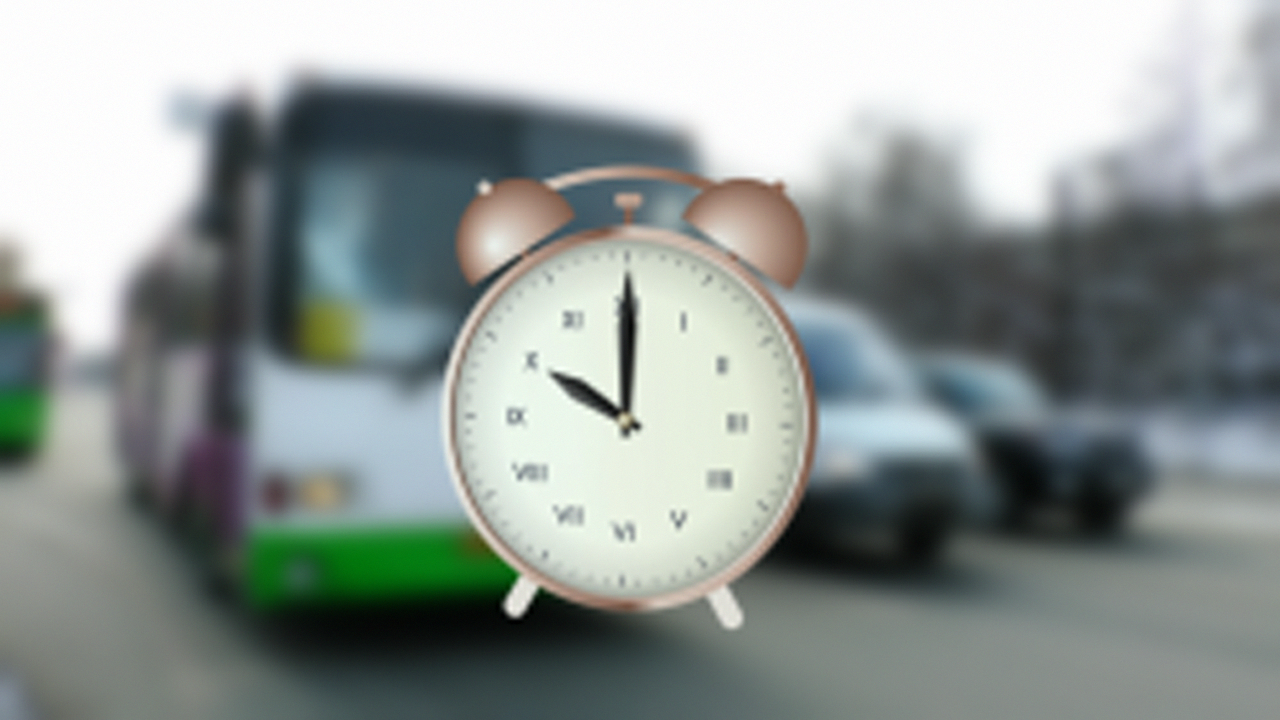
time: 10:00
